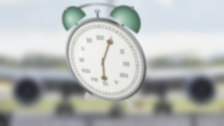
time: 6:04
